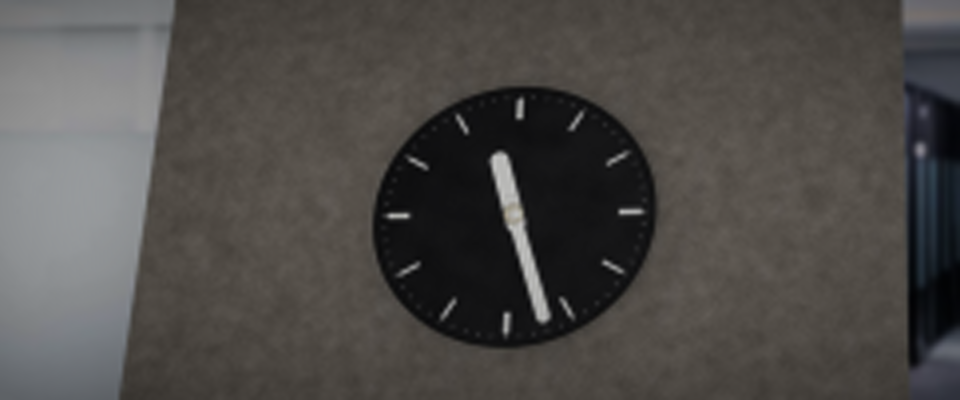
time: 11:27
